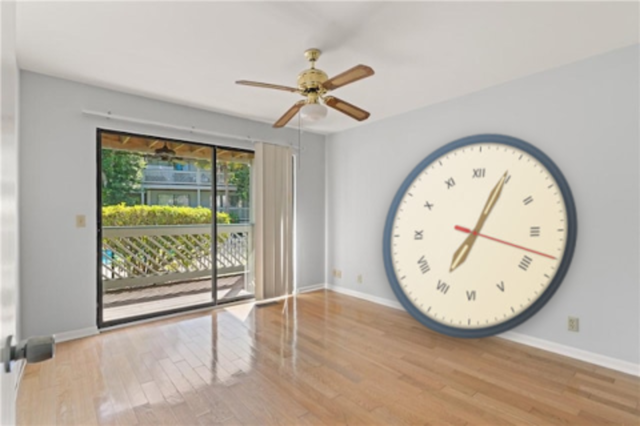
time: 7:04:18
